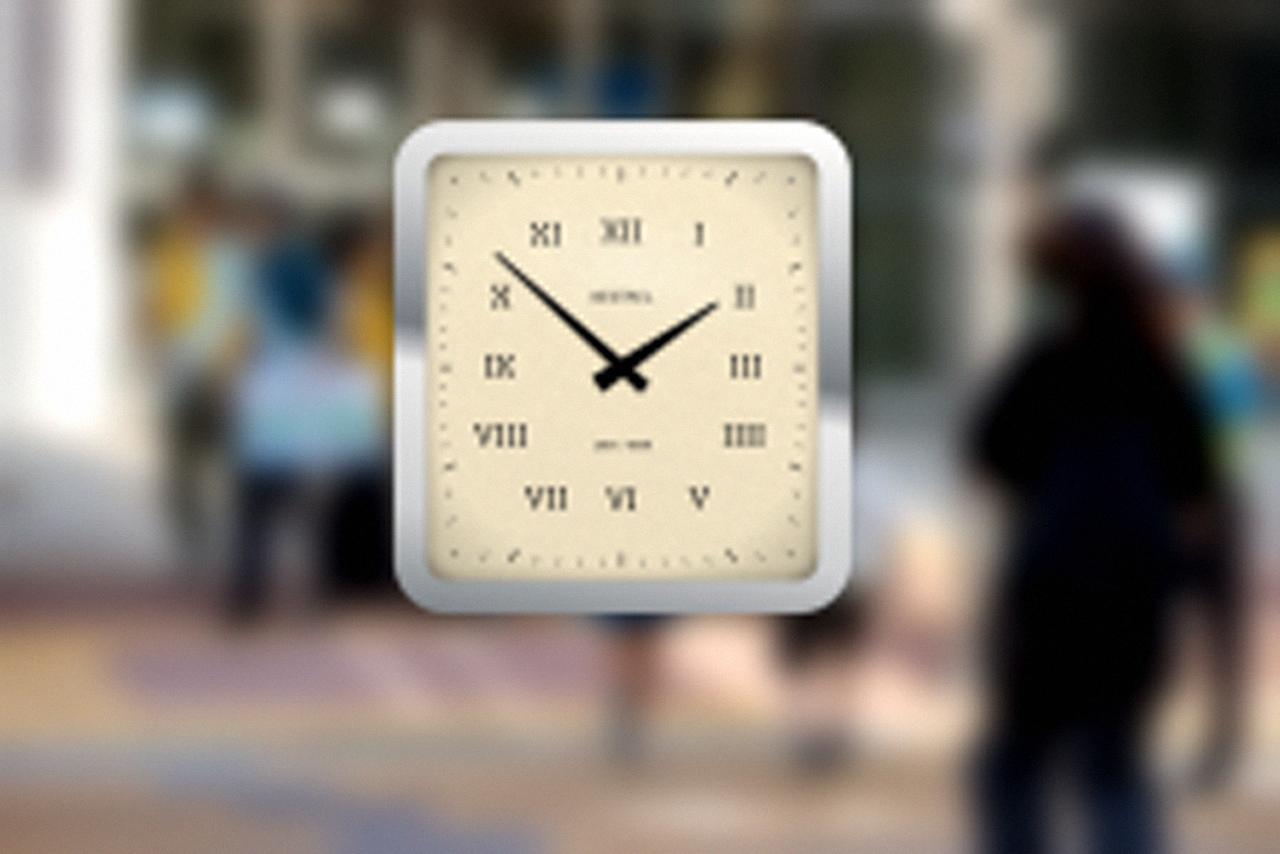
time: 1:52
